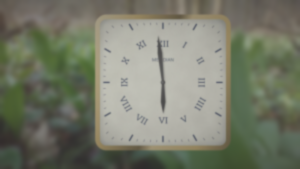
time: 5:59
